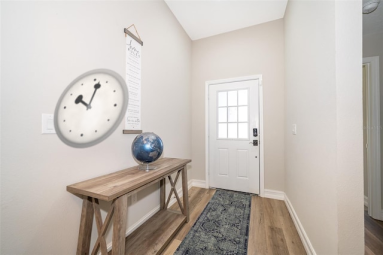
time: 10:02
